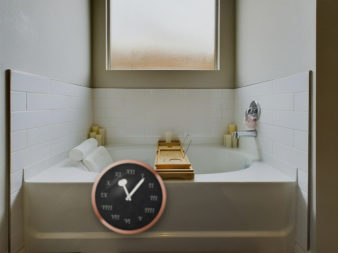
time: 11:06
